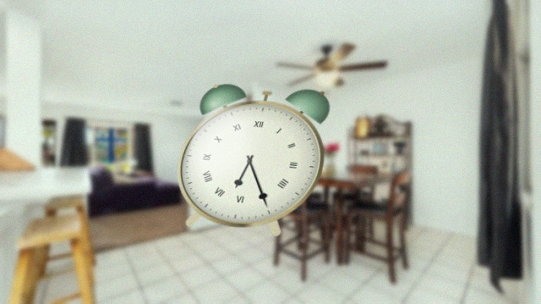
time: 6:25
